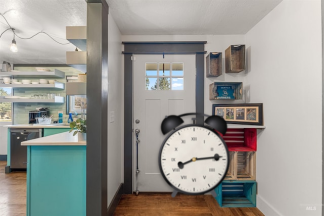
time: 8:14
